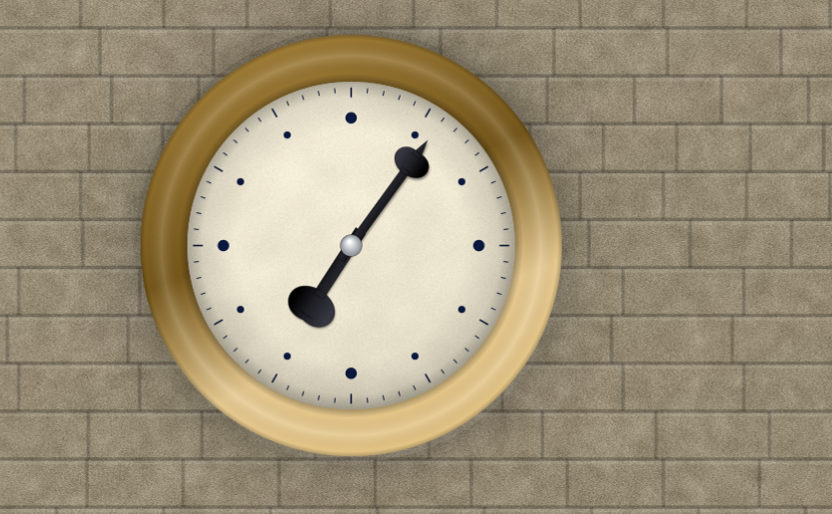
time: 7:06
